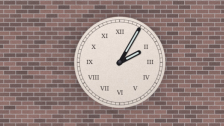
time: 2:05
